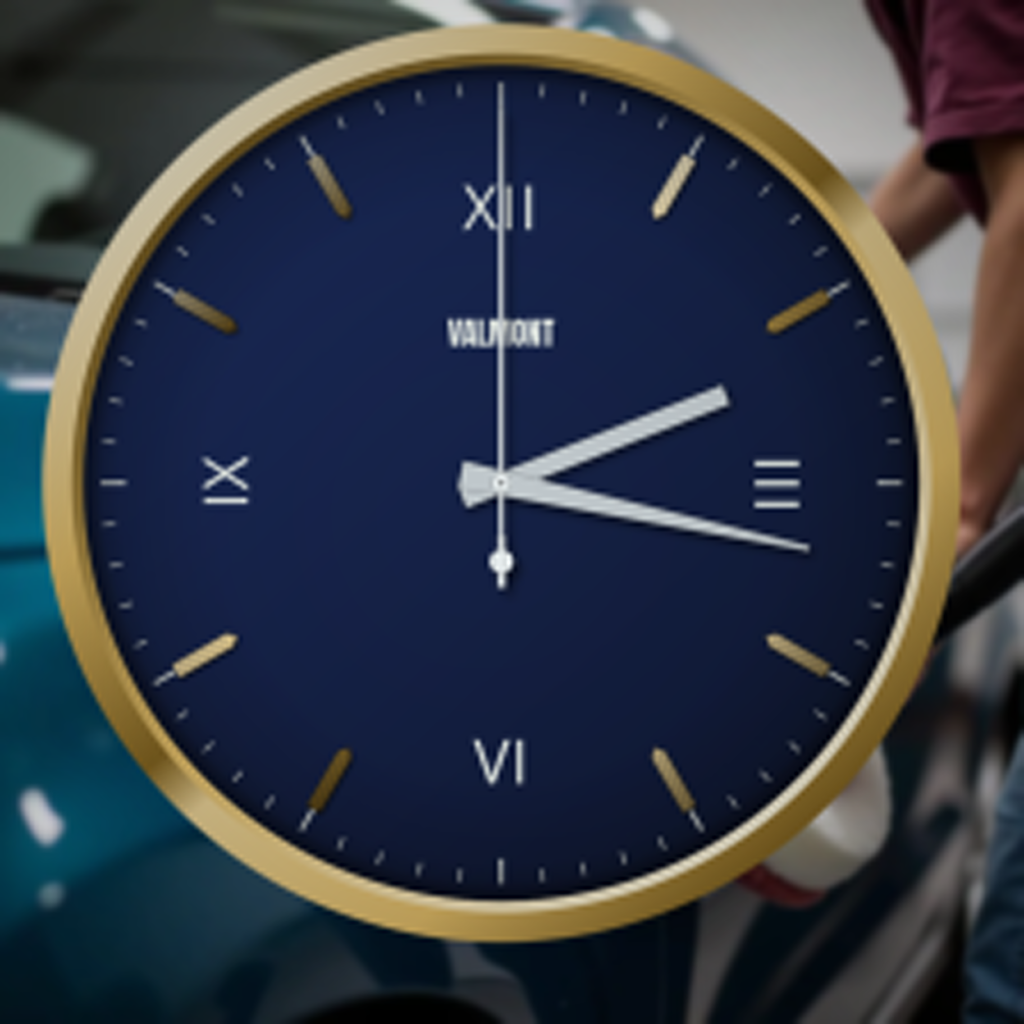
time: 2:17:00
